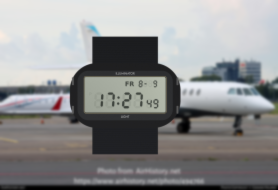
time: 17:27:49
